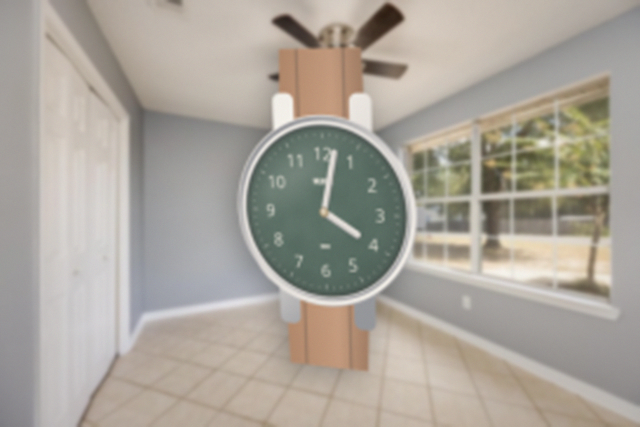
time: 4:02
